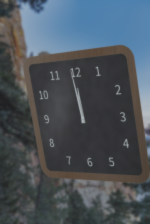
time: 11:59
